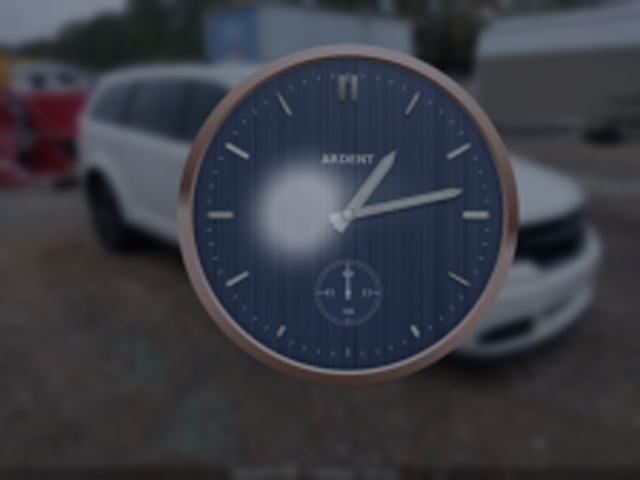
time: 1:13
